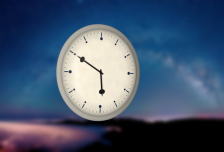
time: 5:50
